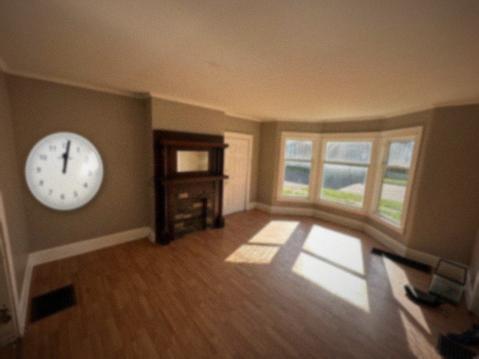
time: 12:01
